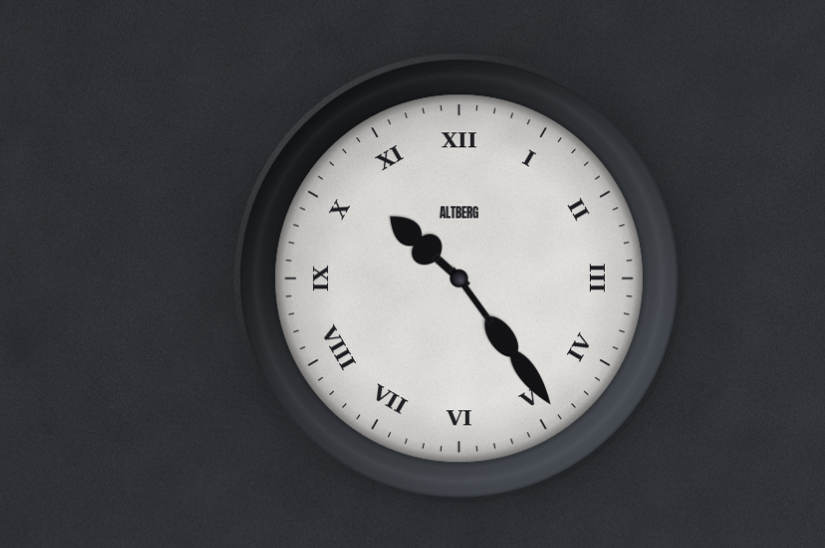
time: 10:24
